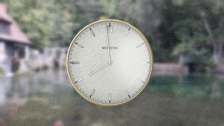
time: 7:59
